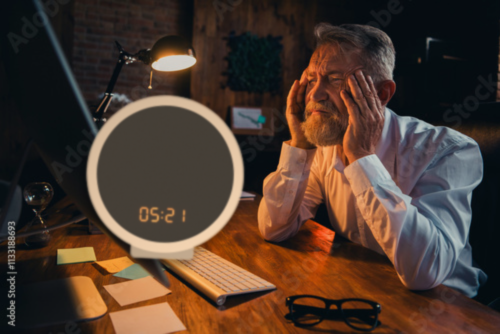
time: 5:21
